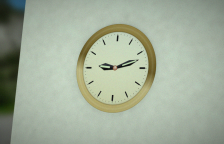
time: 9:12
